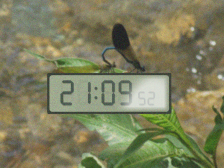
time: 21:09:52
